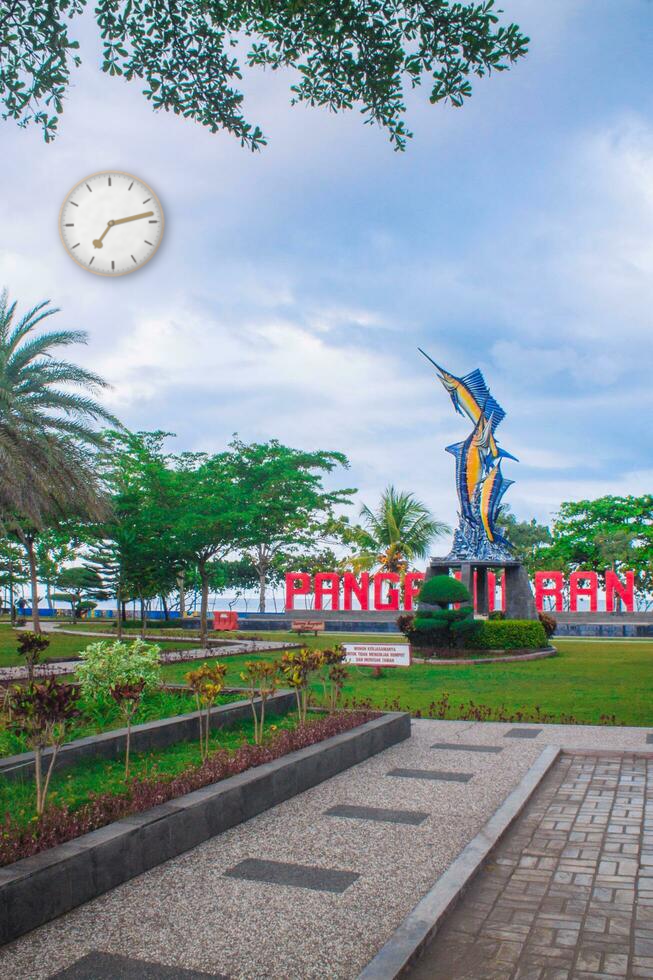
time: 7:13
